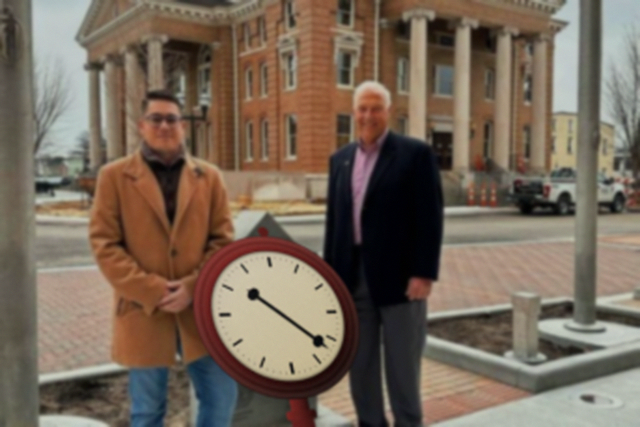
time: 10:22
